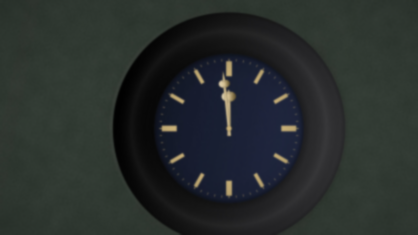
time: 11:59
